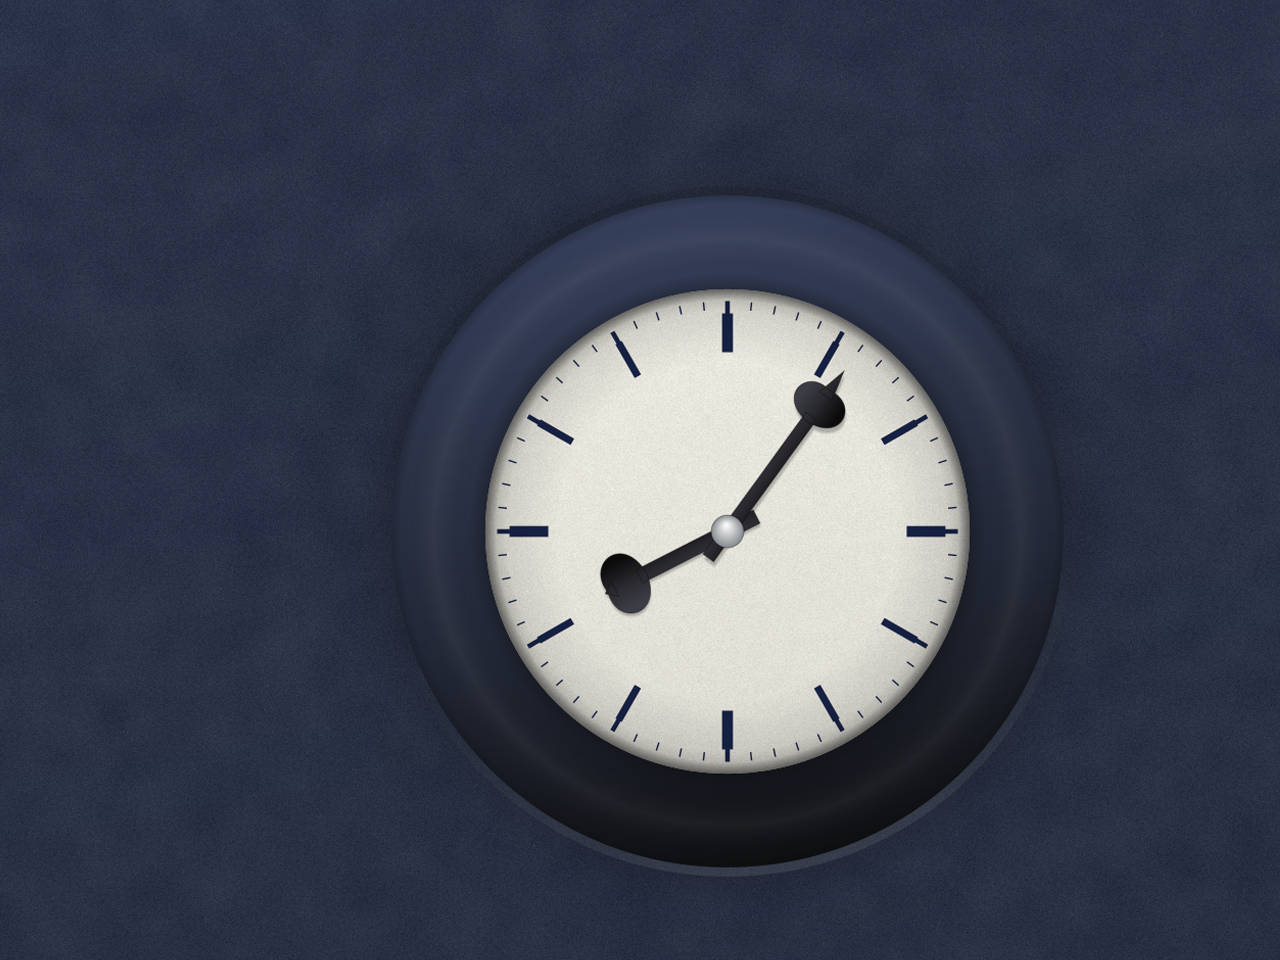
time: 8:06
